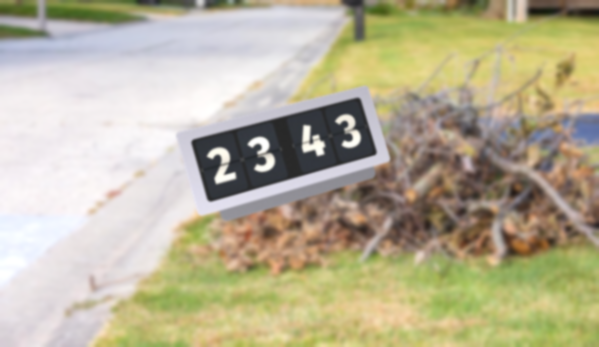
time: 23:43
